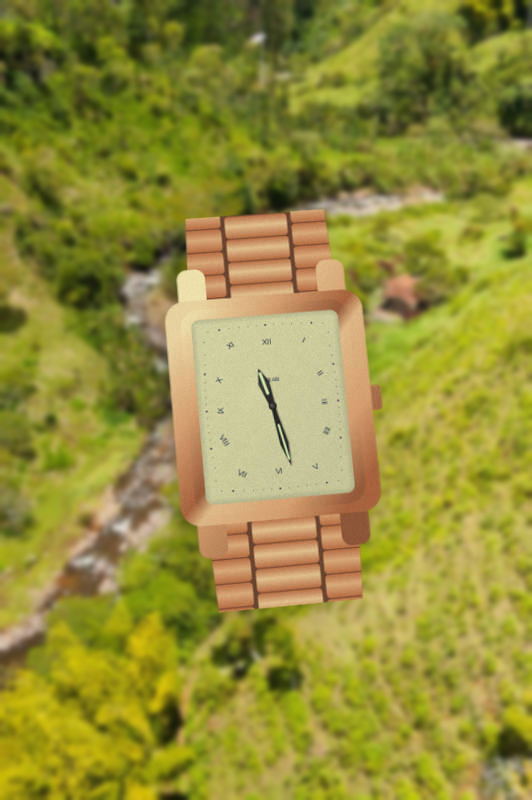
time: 11:28
